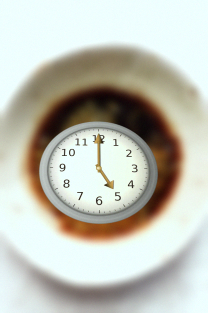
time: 5:00
